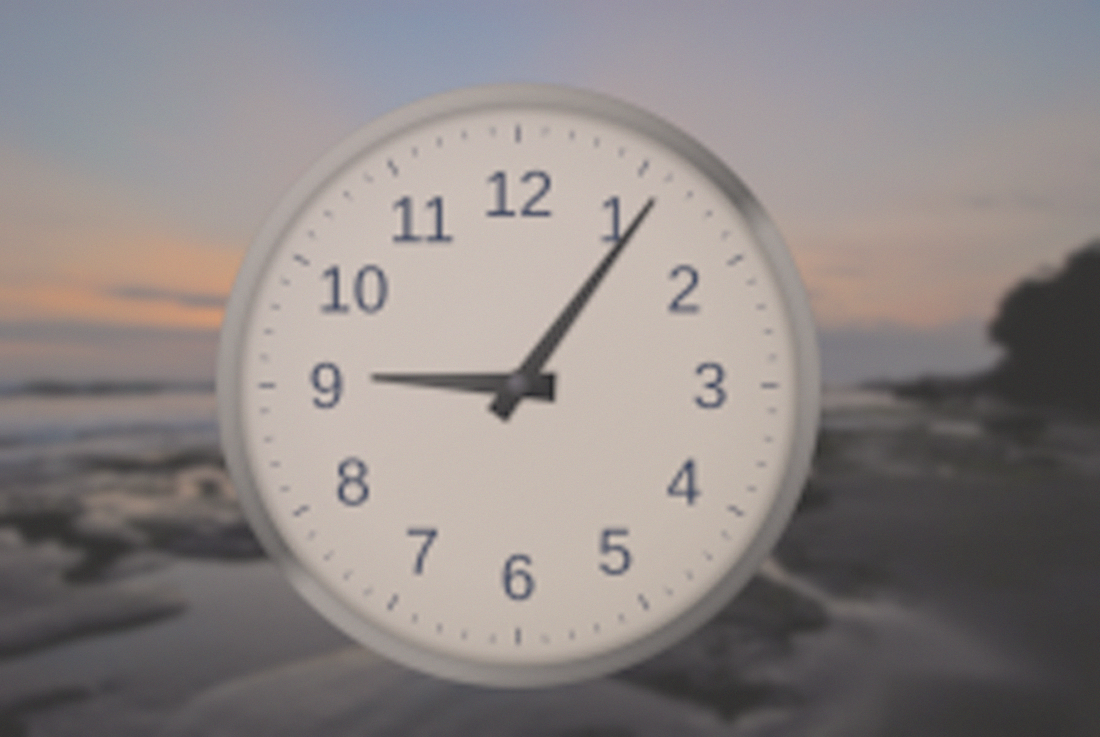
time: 9:06
